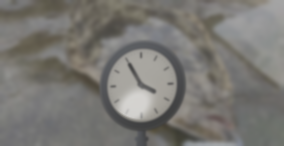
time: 3:55
